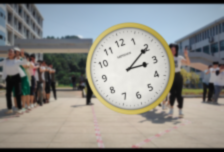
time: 3:10
